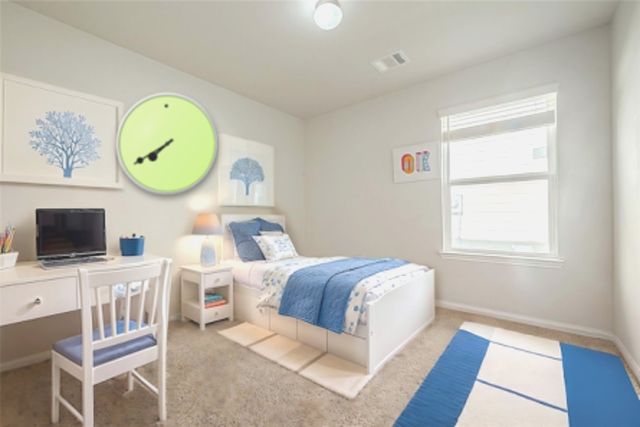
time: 7:40
